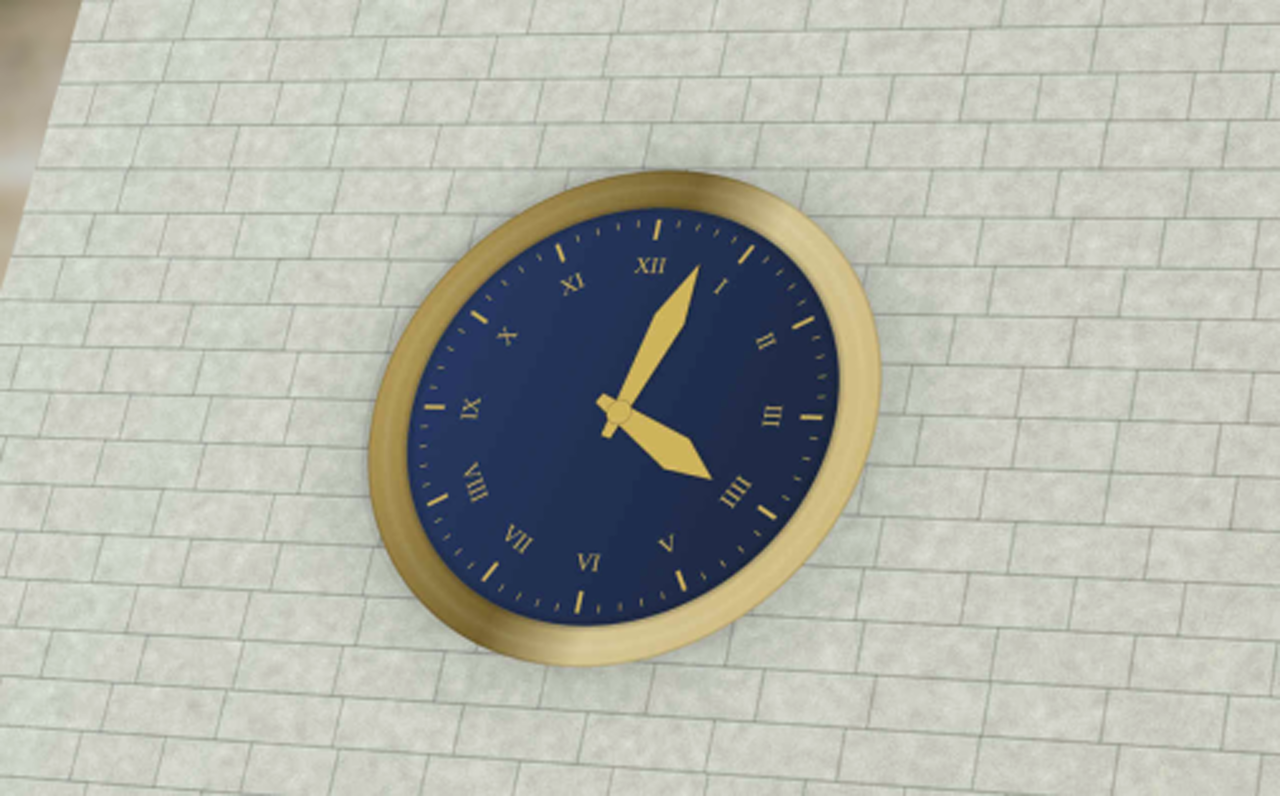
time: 4:03
